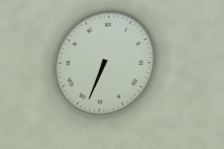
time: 6:33
